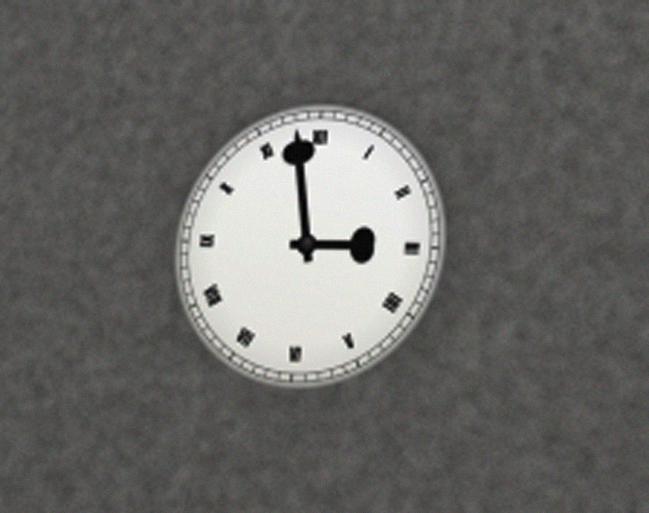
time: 2:58
